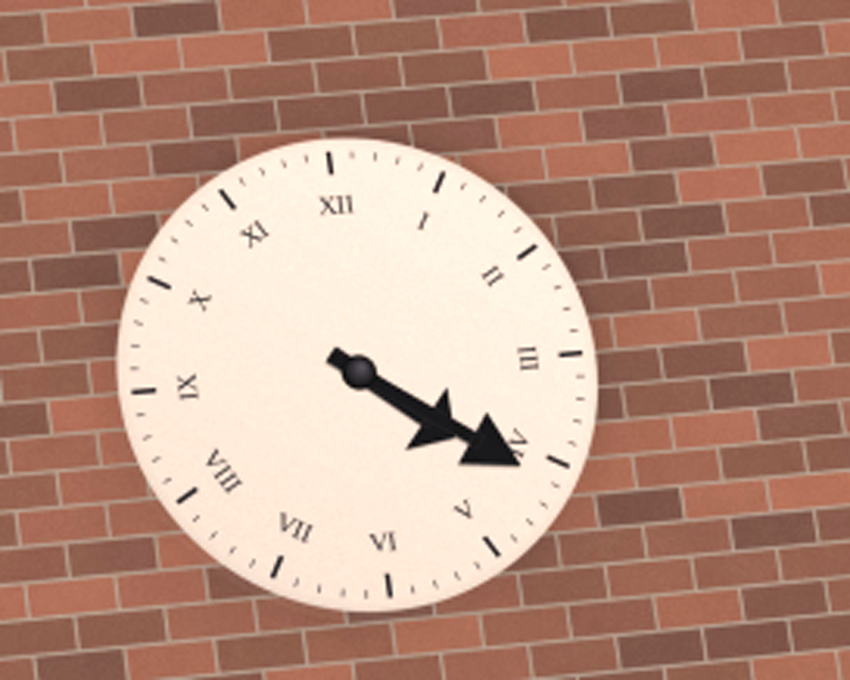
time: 4:21
